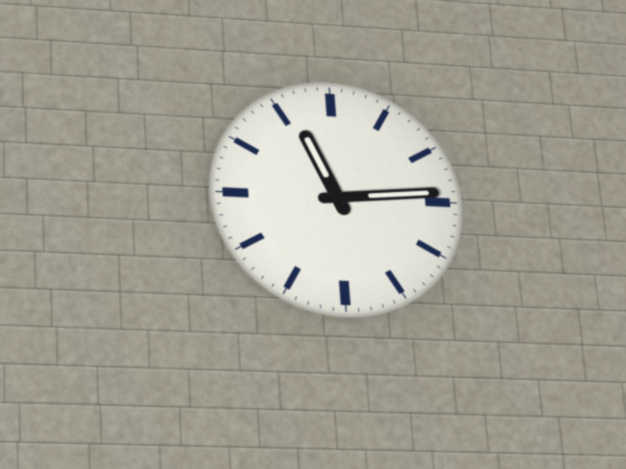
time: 11:14
